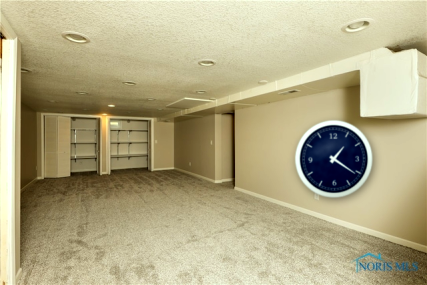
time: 1:21
